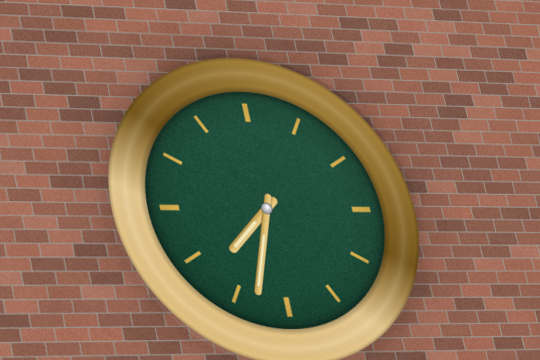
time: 7:33
